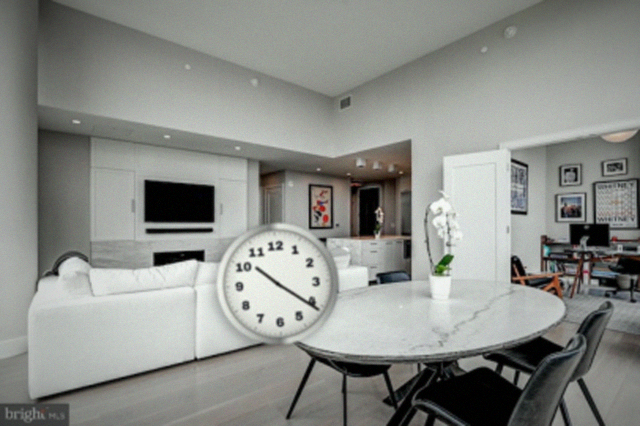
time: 10:21
